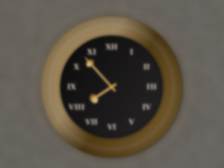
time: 7:53
